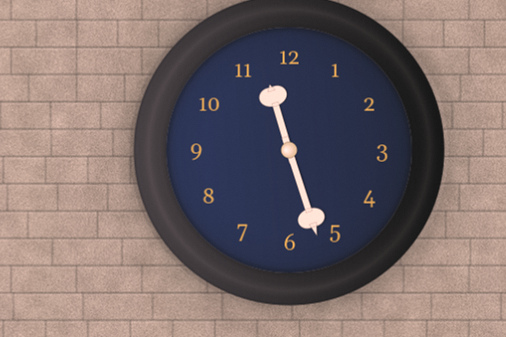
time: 11:27
